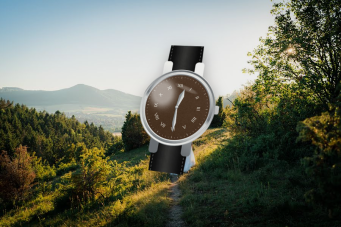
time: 12:30
